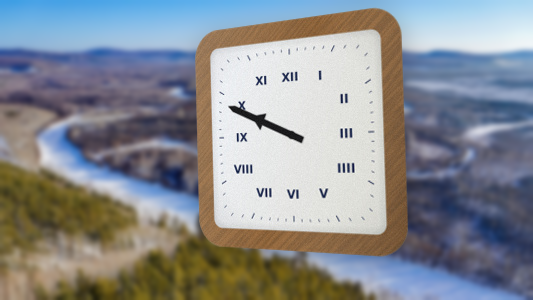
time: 9:49
